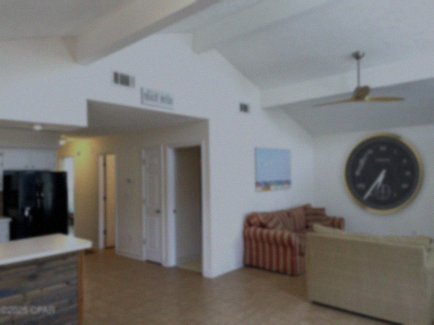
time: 6:36
